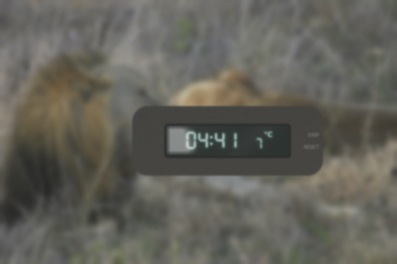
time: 4:41
